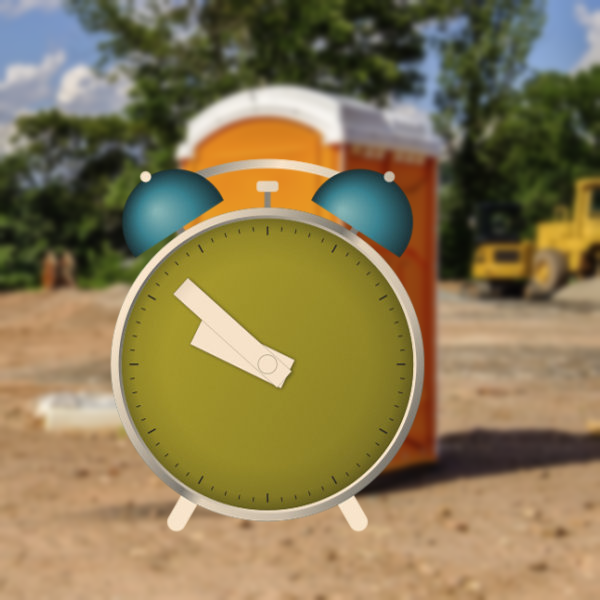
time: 9:52
